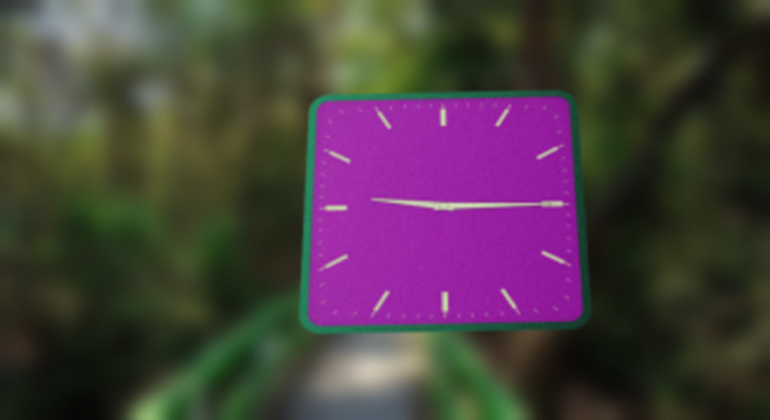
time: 9:15
